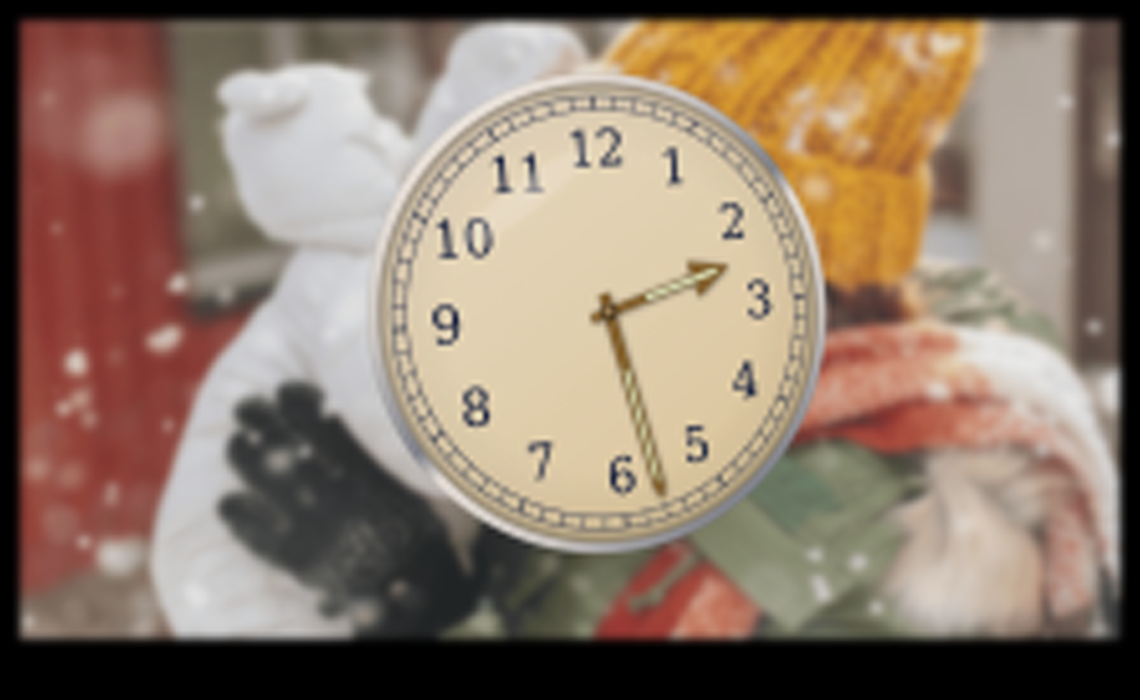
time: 2:28
